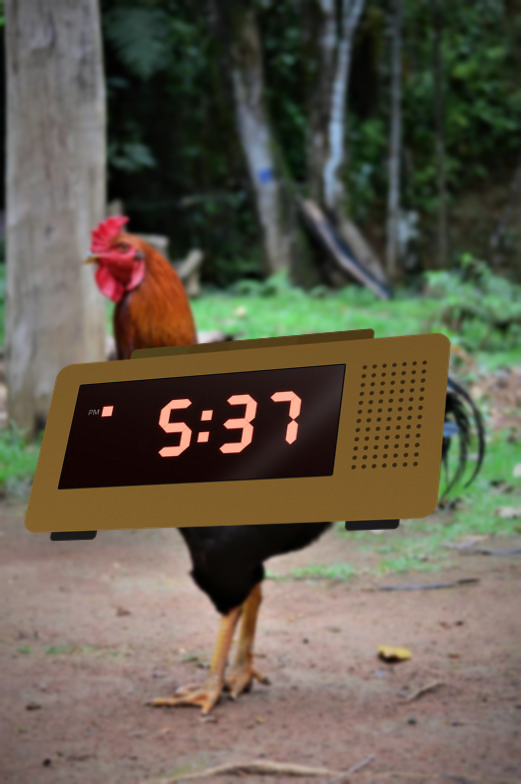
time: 5:37
